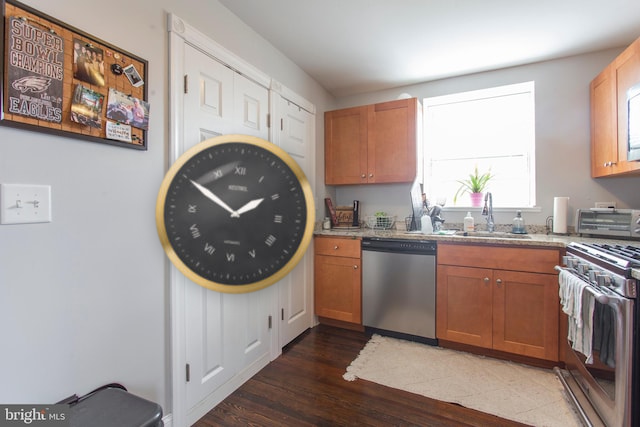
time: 1:50
